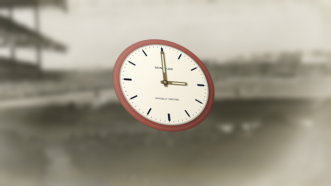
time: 3:00
